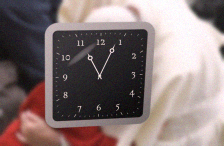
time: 11:04
